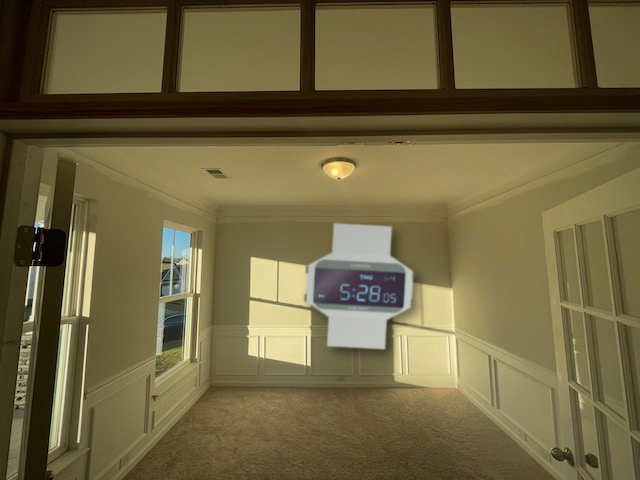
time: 5:28
